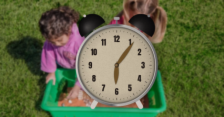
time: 6:06
